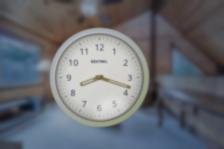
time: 8:18
